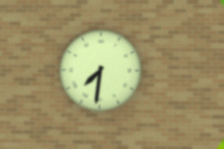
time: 7:31
